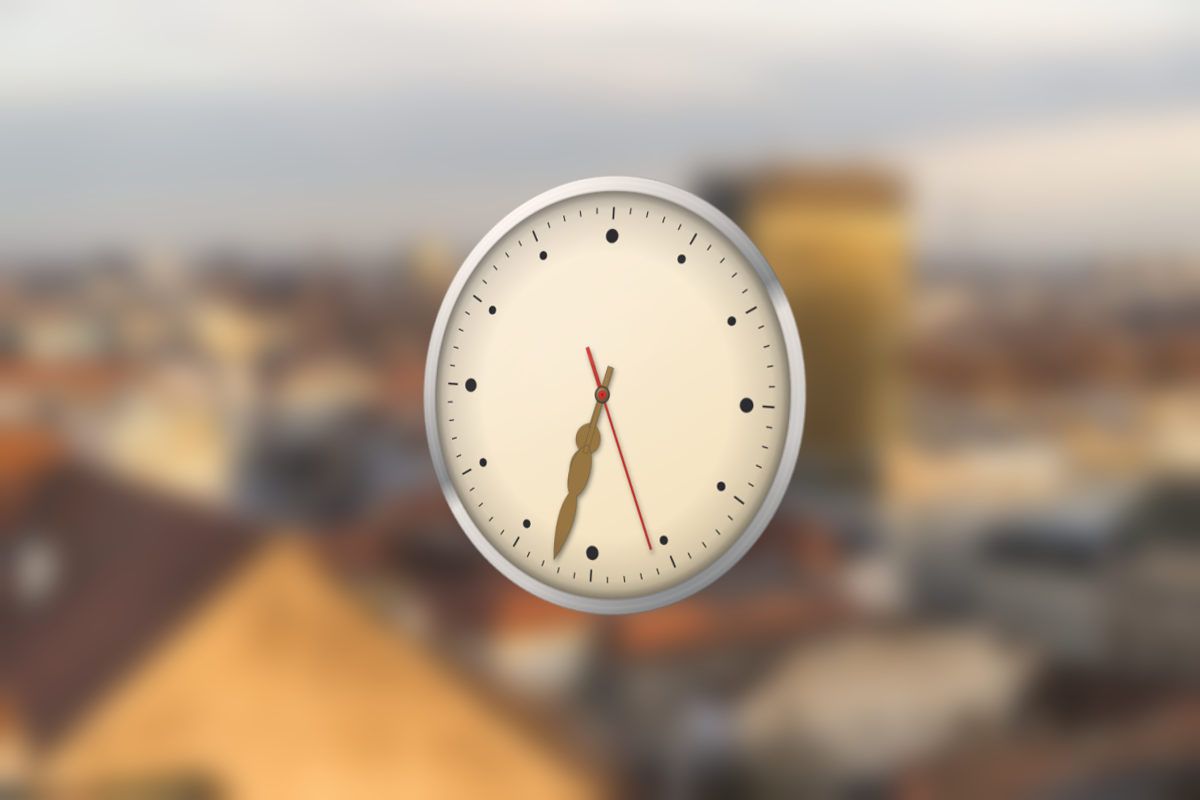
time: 6:32:26
